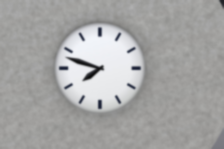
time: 7:48
